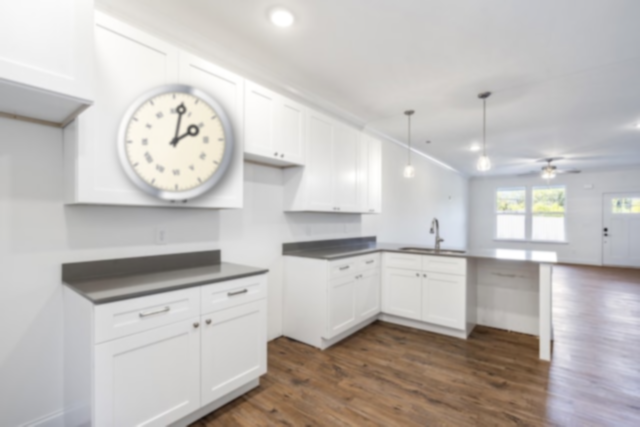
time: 2:02
